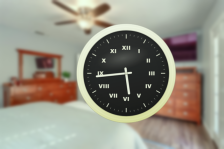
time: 5:44
